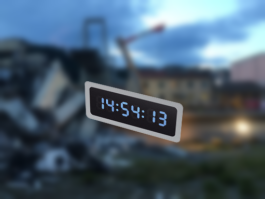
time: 14:54:13
